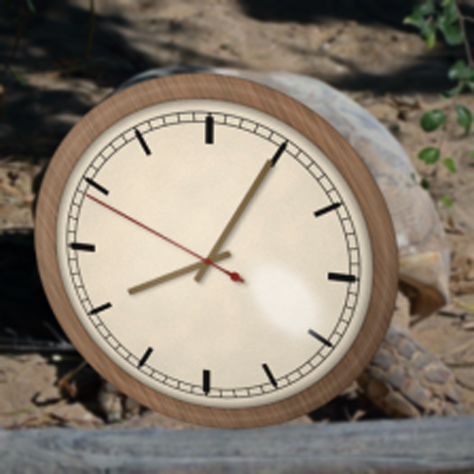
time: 8:04:49
